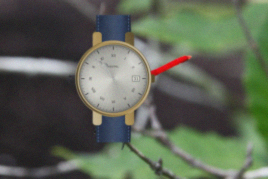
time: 10:53
